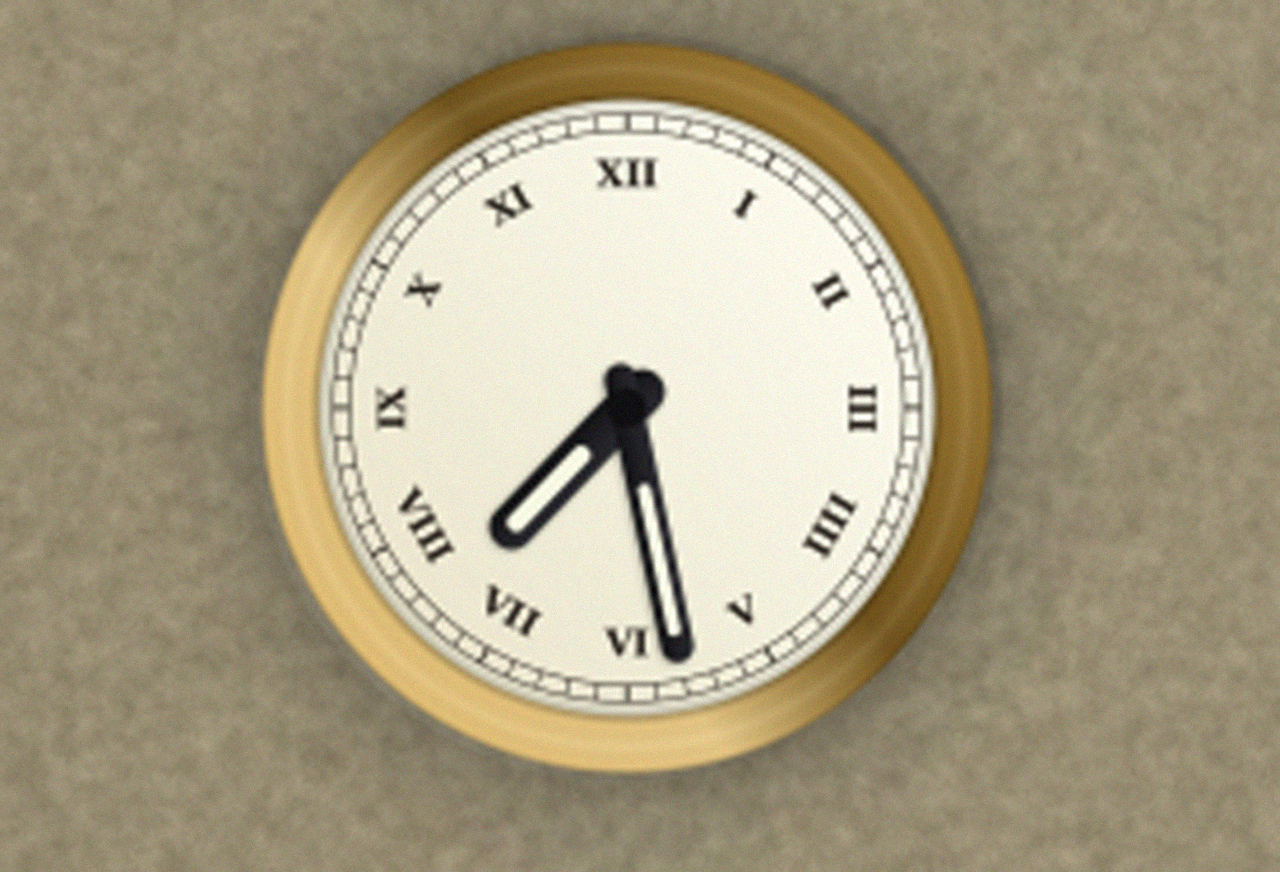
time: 7:28
